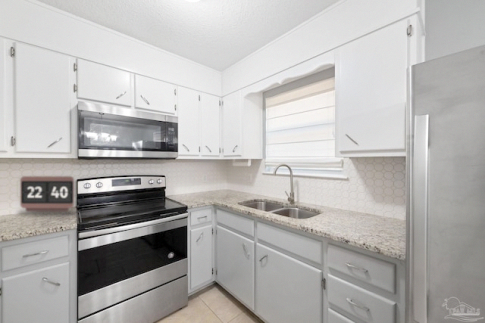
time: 22:40
